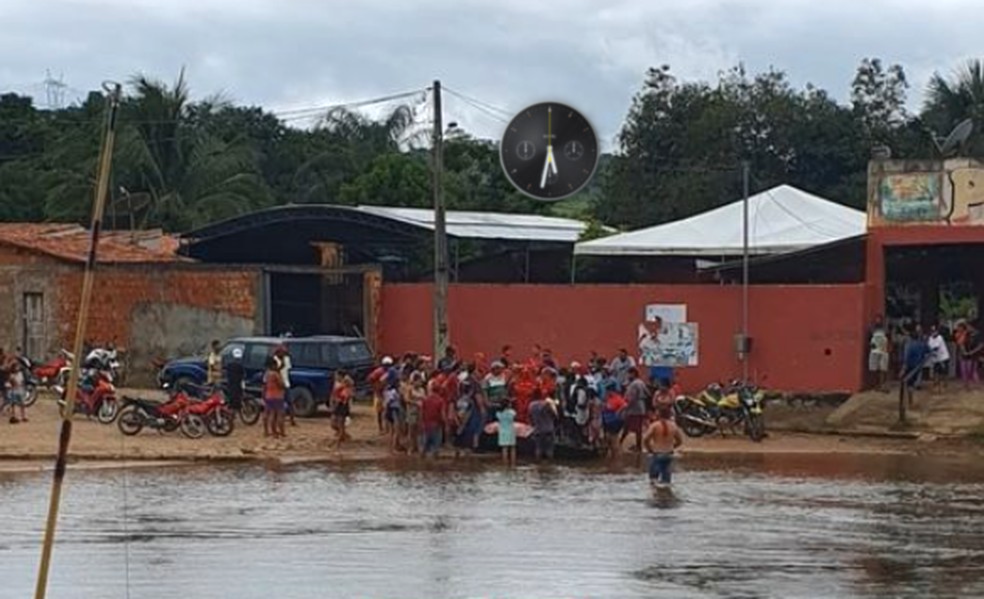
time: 5:32
